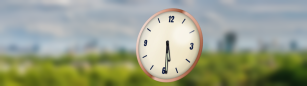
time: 5:29
